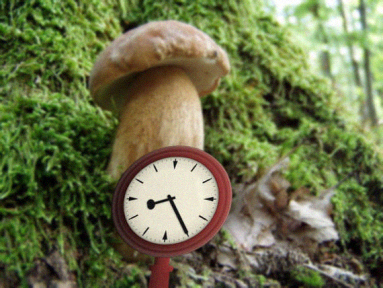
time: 8:25
